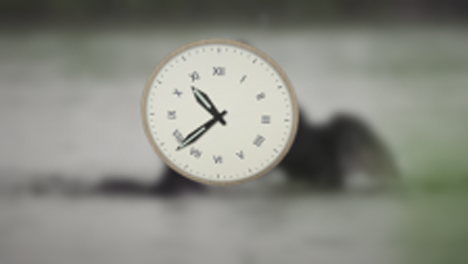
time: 10:38
